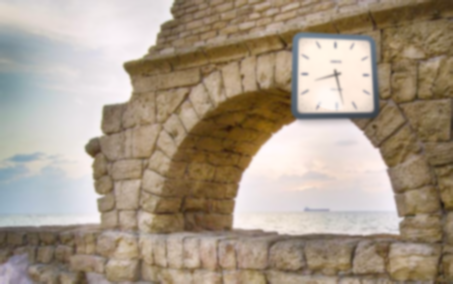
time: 8:28
